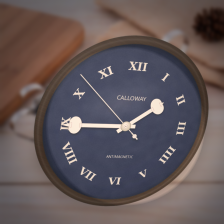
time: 1:44:52
